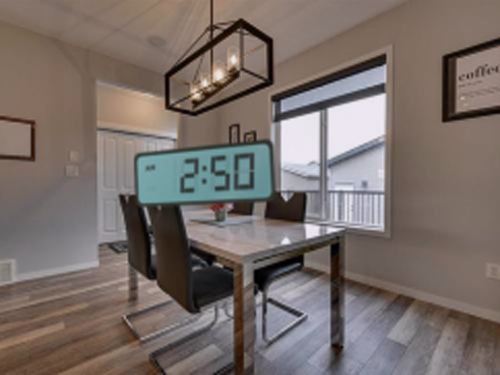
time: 2:50
